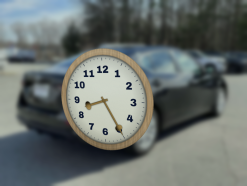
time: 8:25
